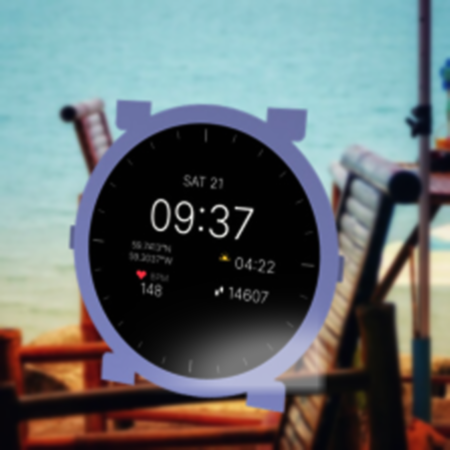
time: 9:37
